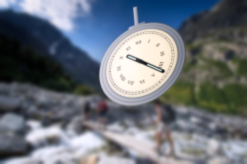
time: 10:22
